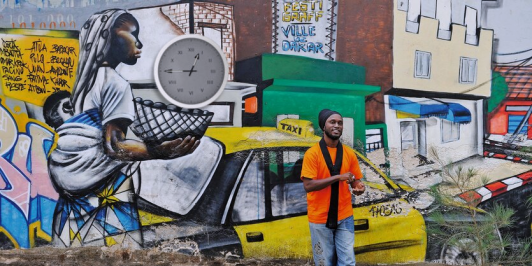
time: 12:45
